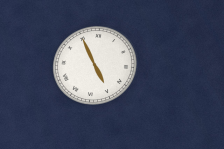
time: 4:55
